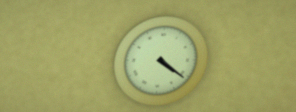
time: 4:21
